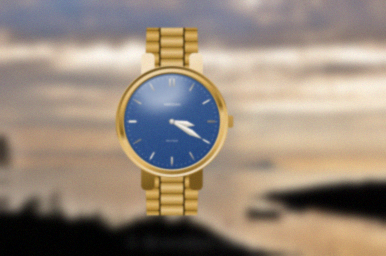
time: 3:20
